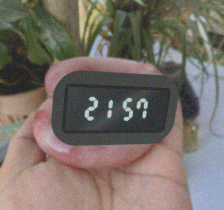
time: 21:57
